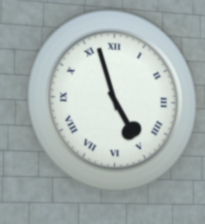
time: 4:57
